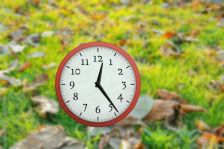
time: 12:24
